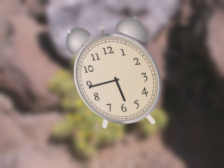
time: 5:44
